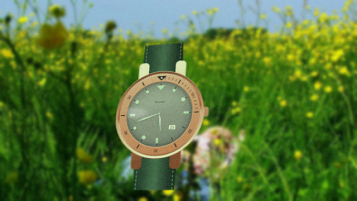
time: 5:42
